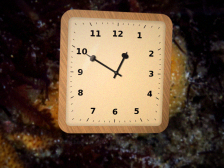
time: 12:50
